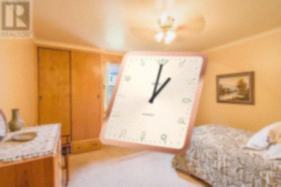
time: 1:00
